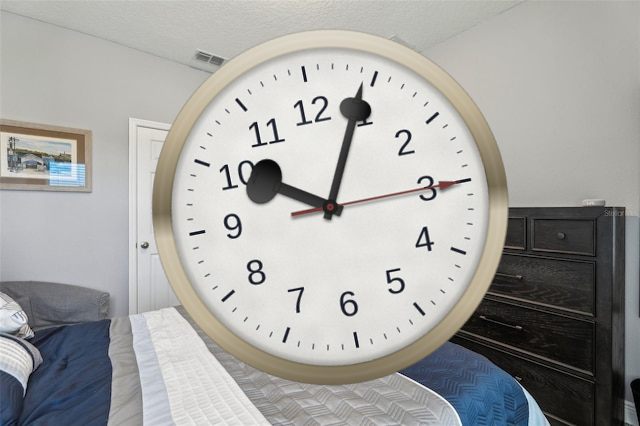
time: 10:04:15
